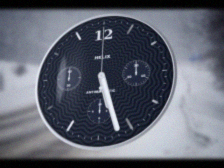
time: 5:27
